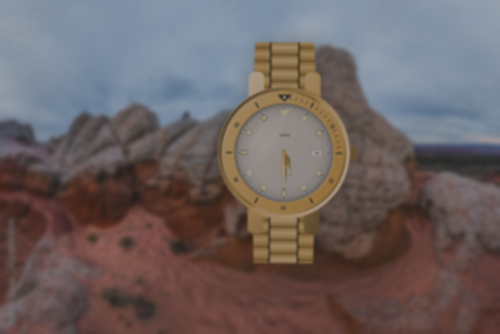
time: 5:30
